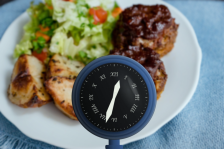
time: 12:33
